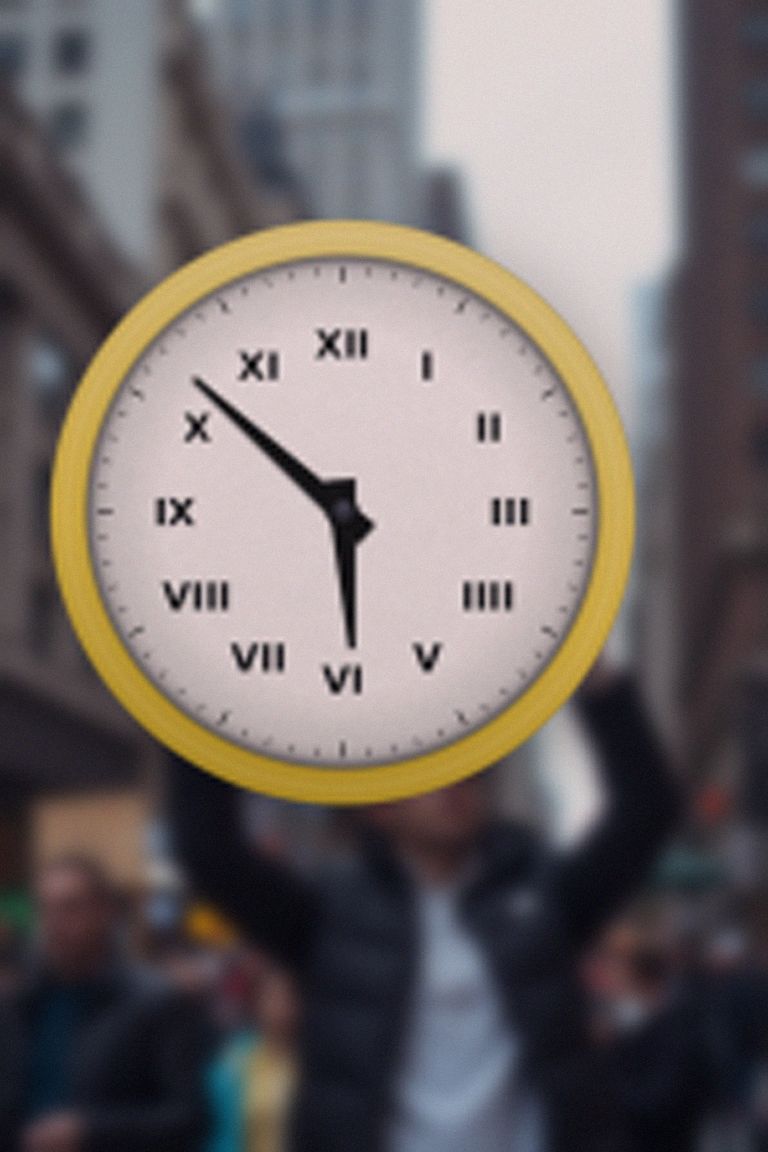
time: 5:52
